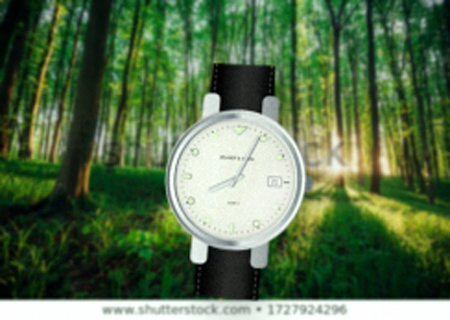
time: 8:04
